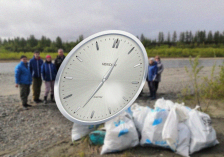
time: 12:34
